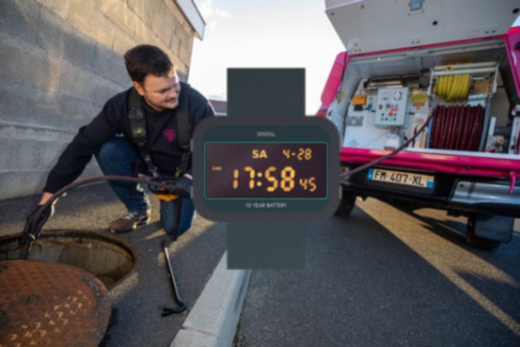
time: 17:58:45
